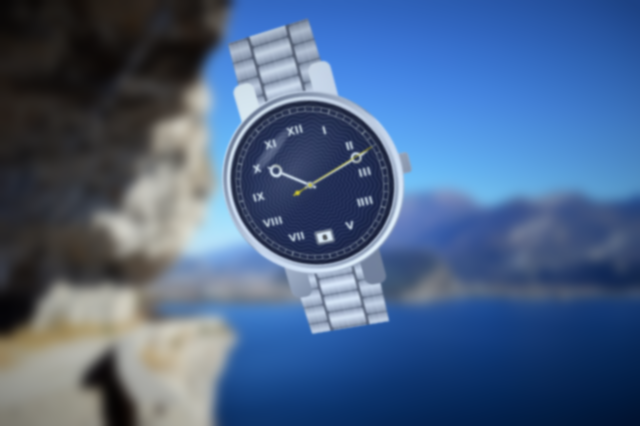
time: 10:12:12
